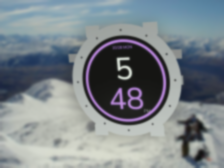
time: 5:48
